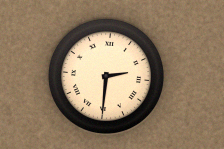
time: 2:30
